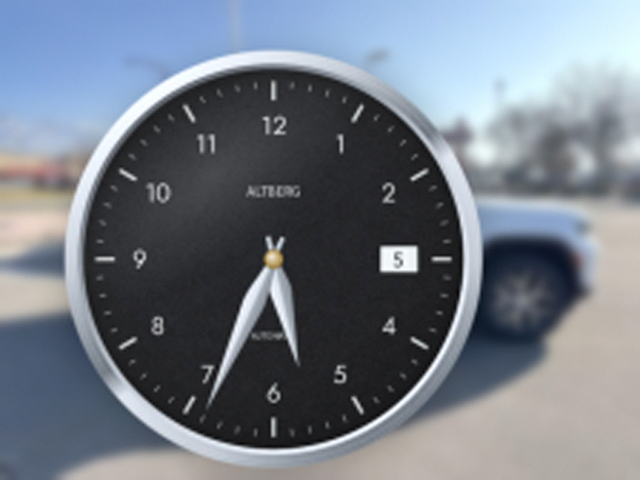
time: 5:34
